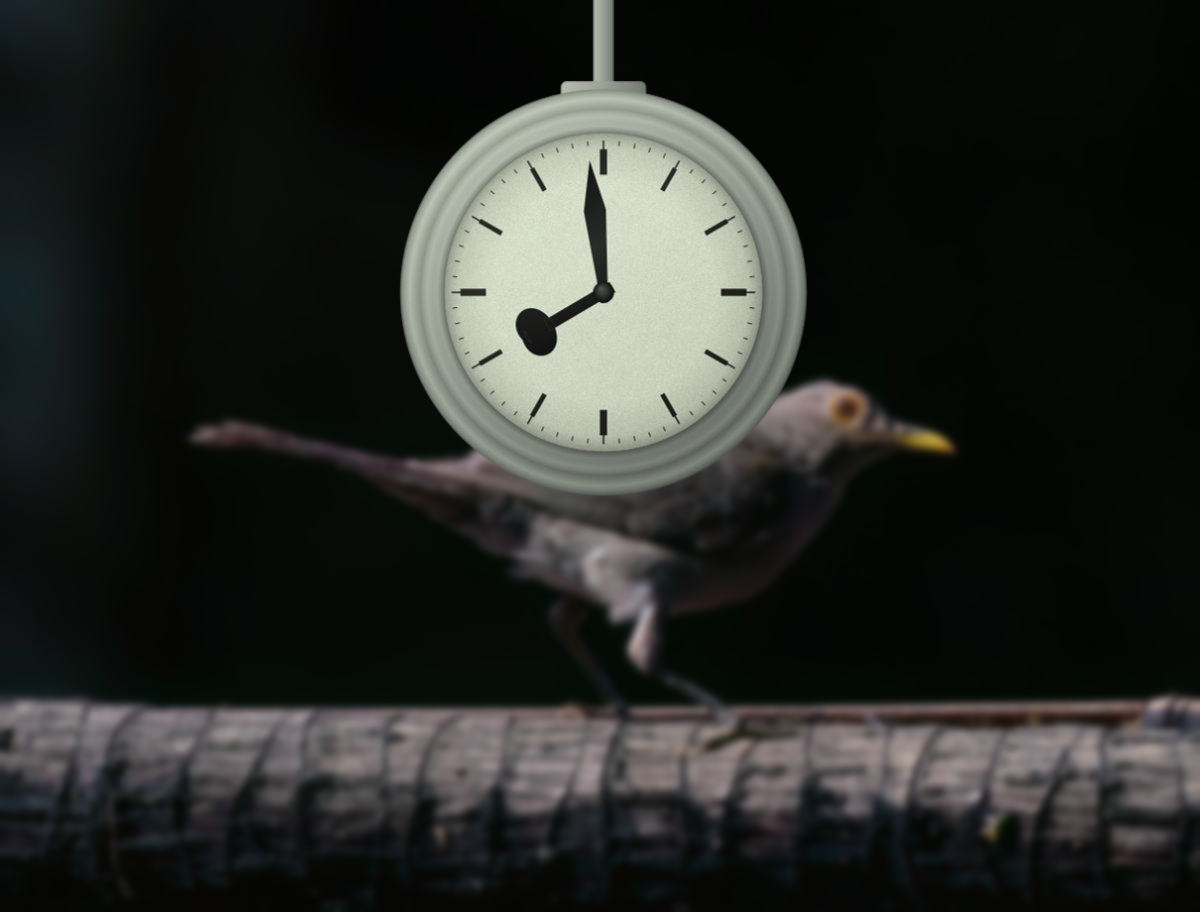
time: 7:59
